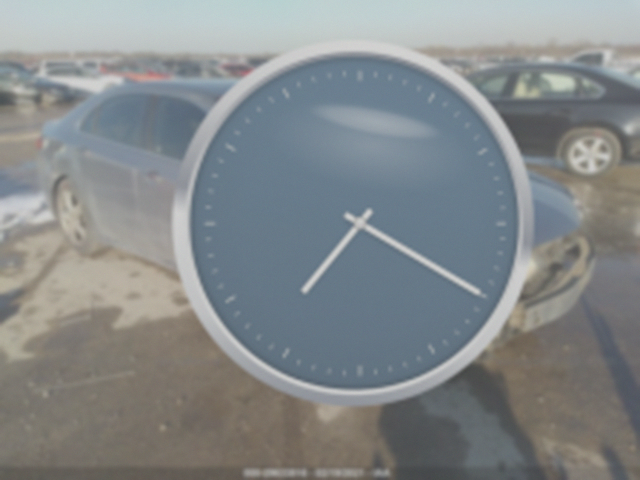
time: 7:20
